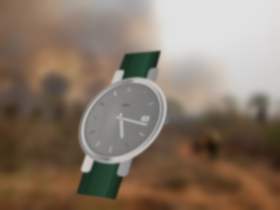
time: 5:17
